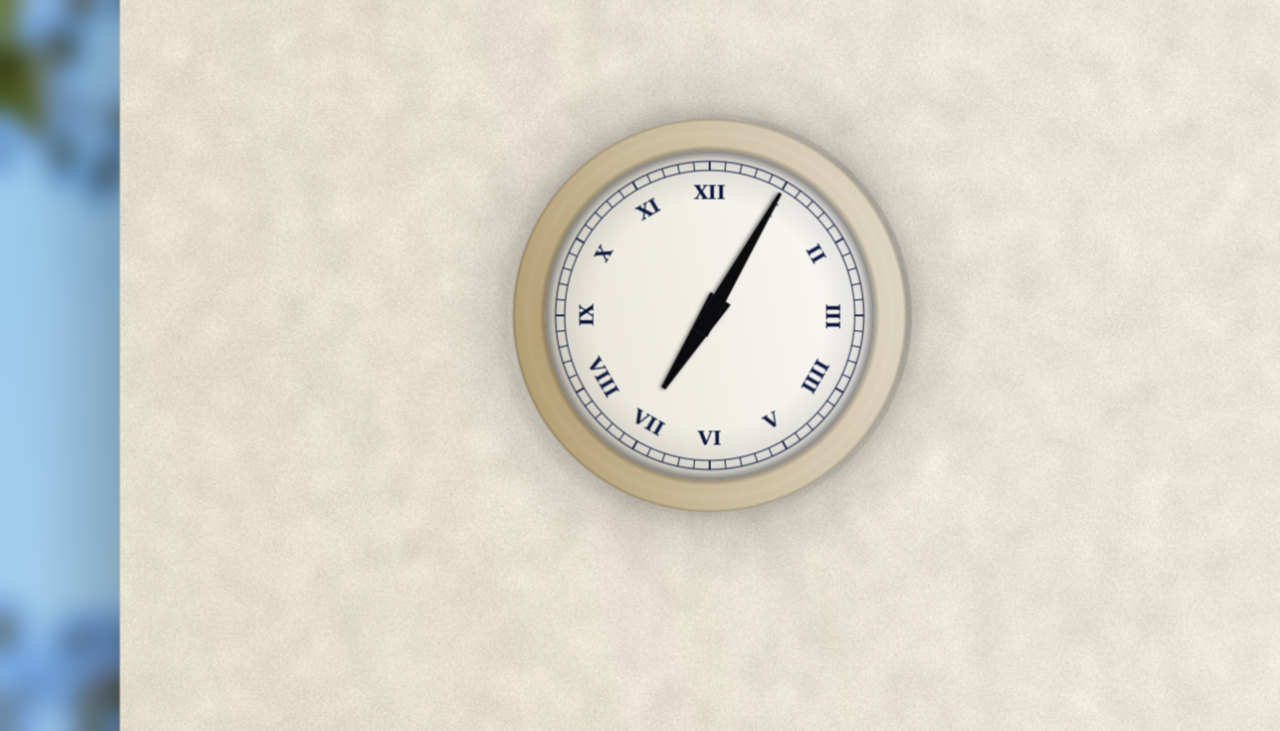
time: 7:05
